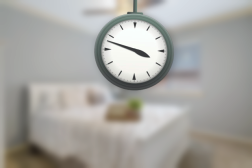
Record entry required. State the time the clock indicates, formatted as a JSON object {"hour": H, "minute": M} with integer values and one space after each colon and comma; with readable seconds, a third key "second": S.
{"hour": 3, "minute": 48}
